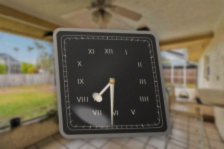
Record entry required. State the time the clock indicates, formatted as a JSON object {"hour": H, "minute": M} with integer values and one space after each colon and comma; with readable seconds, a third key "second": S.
{"hour": 7, "minute": 31}
